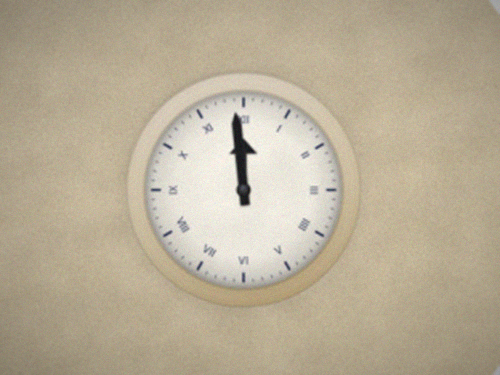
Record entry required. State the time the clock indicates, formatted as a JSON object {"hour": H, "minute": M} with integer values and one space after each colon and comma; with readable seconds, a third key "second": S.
{"hour": 11, "minute": 59}
